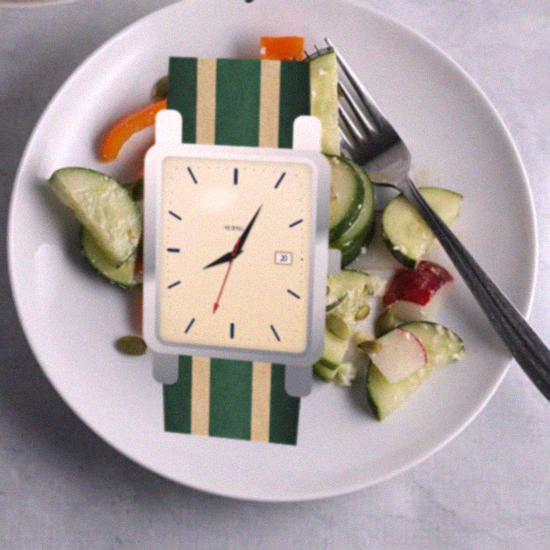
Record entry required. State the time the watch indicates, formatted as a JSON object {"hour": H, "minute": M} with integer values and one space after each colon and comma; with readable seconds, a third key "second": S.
{"hour": 8, "minute": 4, "second": 33}
